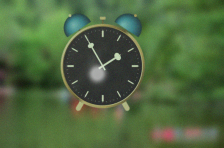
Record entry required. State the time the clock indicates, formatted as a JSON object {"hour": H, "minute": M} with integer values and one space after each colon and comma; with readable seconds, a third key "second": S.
{"hour": 1, "minute": 55}
